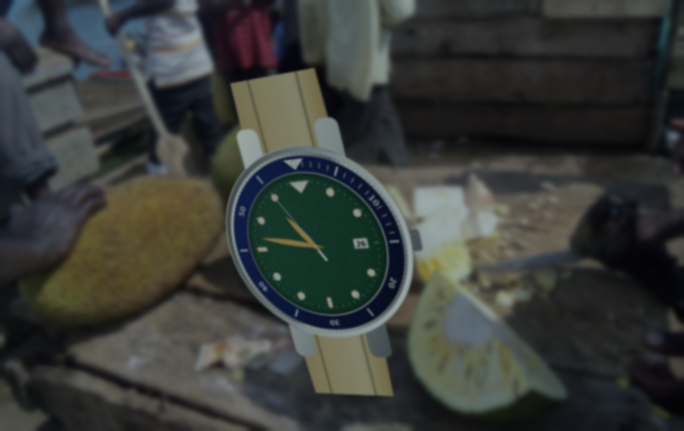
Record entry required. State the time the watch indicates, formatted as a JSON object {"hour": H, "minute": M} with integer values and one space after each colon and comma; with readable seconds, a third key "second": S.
{"hour": 10, "minute": 46, "second": 55}
